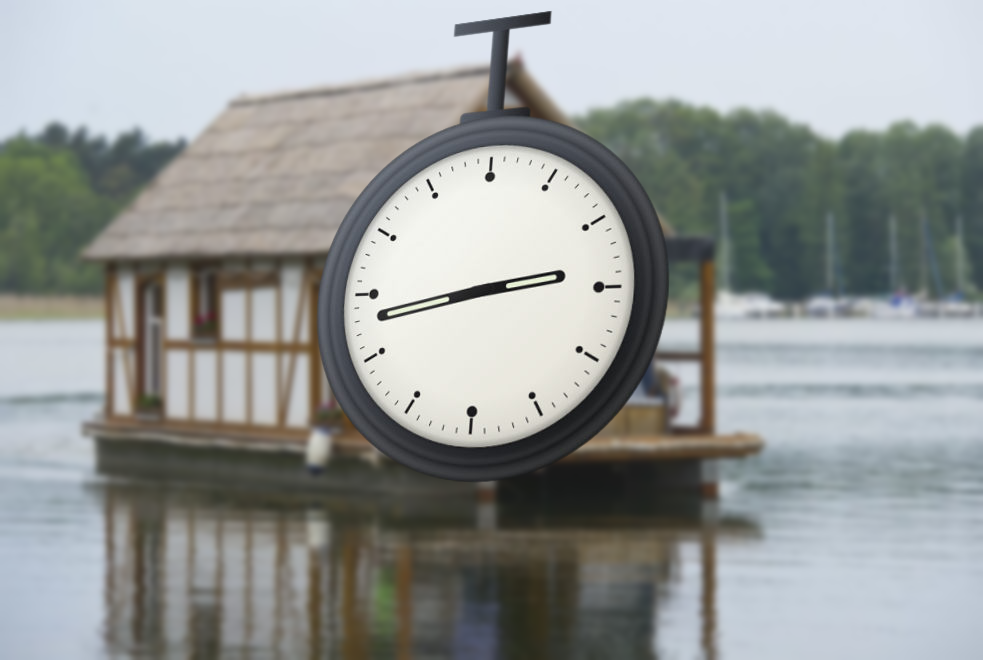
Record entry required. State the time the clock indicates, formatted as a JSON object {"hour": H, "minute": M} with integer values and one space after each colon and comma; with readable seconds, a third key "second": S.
{"hour": 2, "minute": 43}
